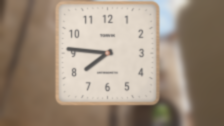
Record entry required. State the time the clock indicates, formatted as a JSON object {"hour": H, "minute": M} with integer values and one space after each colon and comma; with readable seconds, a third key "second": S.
{"hour": 7, "minute": 46}
